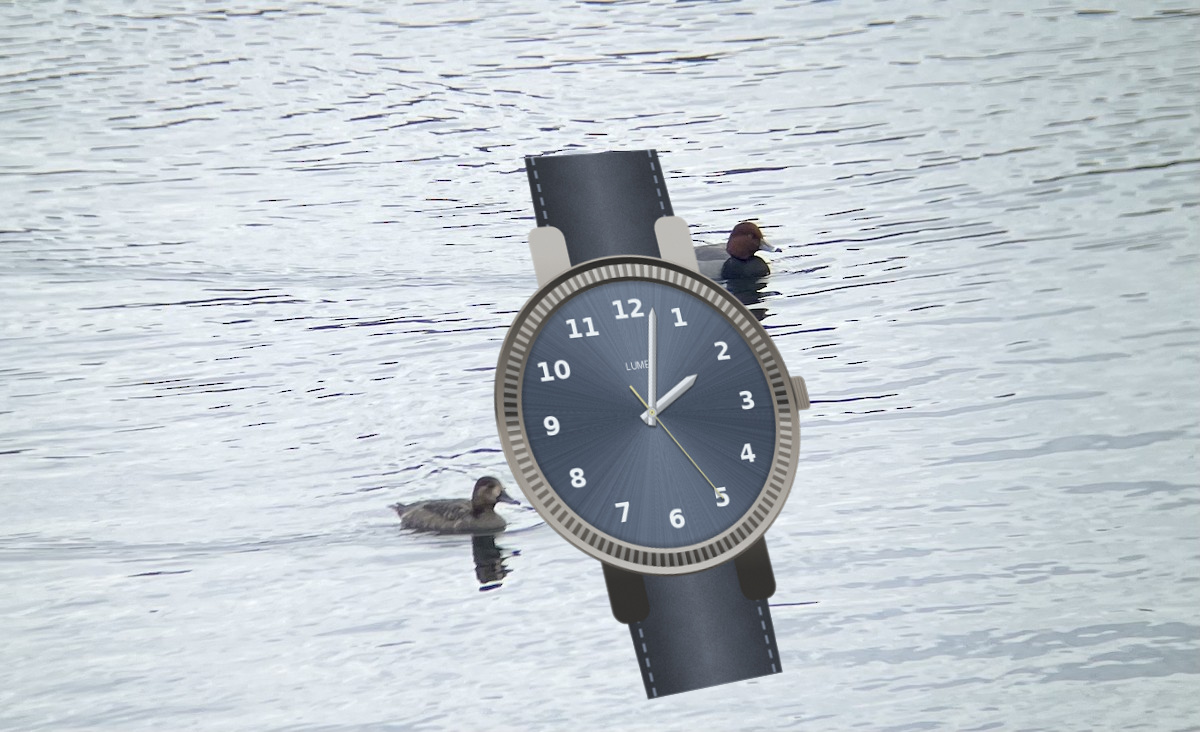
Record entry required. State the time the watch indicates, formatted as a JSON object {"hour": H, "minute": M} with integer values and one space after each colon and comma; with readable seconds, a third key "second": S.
{"hour": 2, "minute": 2, "second": 25}
